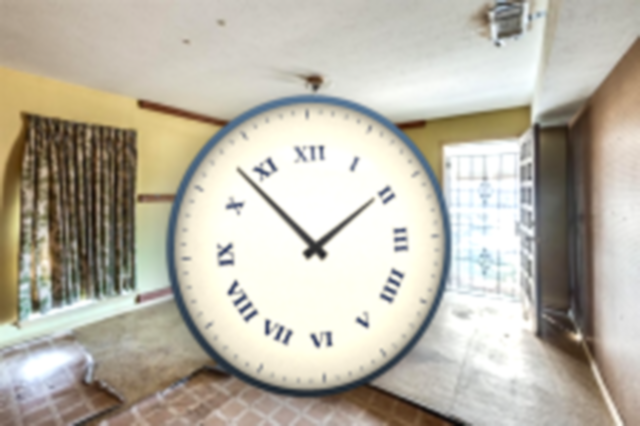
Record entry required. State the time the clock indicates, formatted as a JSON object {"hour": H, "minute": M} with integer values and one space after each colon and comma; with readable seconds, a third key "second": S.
{"hour": 1, "minute": 53}
